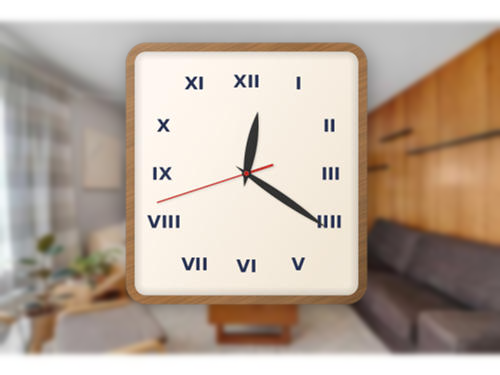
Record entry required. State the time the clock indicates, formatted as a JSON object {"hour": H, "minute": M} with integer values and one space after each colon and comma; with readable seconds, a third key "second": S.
{"hour": 12, "minute": 20, "second": 42}
